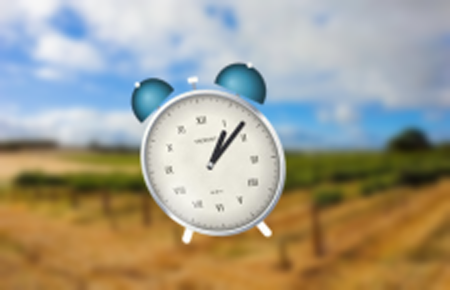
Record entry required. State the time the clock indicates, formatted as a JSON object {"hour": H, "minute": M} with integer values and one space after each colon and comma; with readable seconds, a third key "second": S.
{"hour": 1, "minute": 8}
